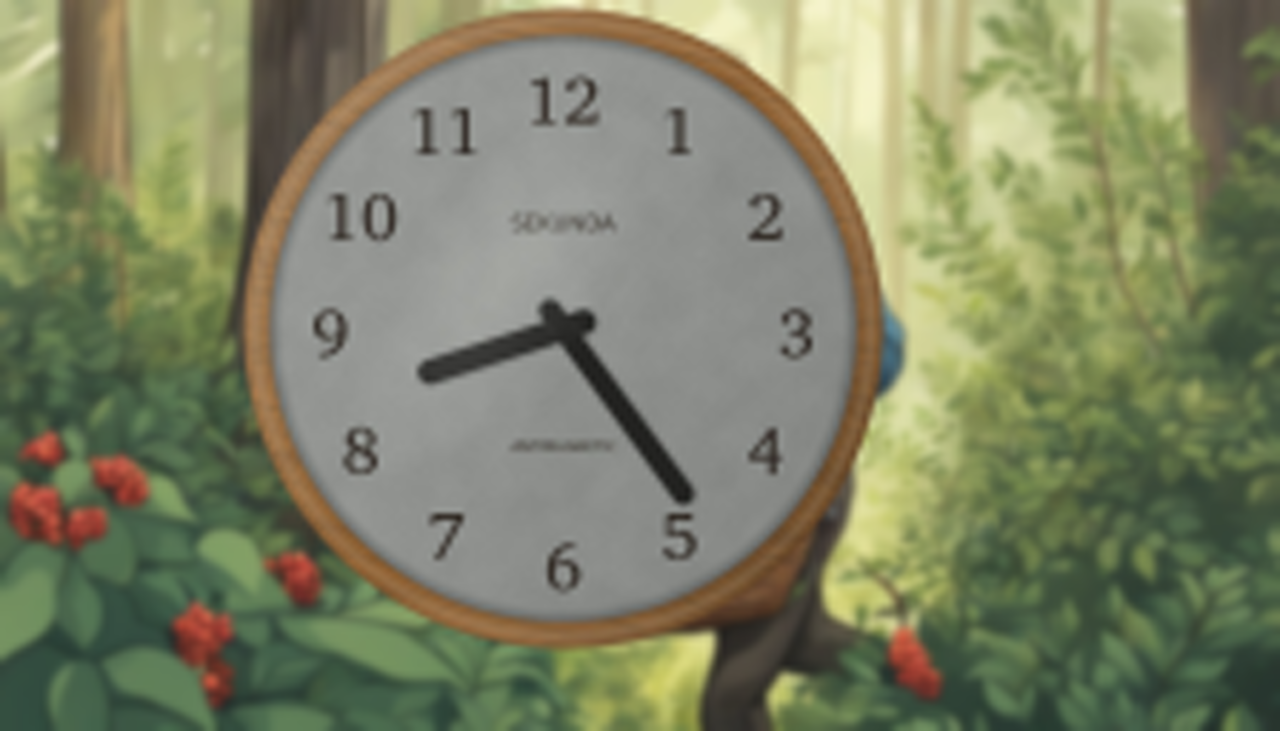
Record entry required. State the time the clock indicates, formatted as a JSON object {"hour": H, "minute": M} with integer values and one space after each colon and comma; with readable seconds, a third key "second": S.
{"hour": 8, "minute": 24}
